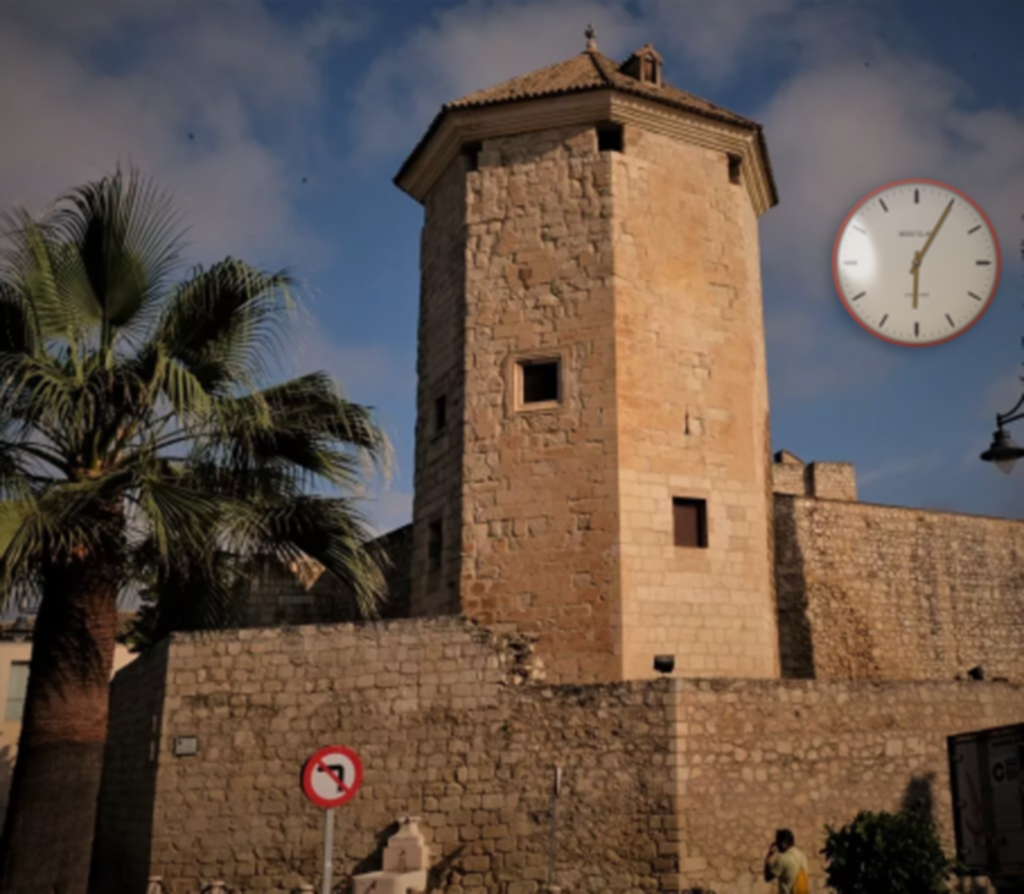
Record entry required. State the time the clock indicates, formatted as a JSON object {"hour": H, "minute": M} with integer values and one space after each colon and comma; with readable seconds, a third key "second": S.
{"hour": 6, "minute": 5}
